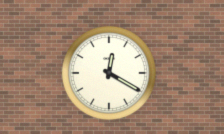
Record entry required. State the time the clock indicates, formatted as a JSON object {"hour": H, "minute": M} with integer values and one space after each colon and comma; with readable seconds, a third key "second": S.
{"hour": 12, "minute": 20}
